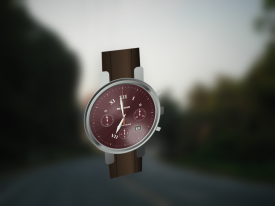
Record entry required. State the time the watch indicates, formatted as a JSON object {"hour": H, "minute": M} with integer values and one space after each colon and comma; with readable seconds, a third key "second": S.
{"hour": 6, "minute": 59}
